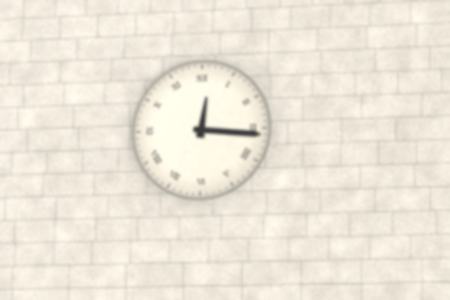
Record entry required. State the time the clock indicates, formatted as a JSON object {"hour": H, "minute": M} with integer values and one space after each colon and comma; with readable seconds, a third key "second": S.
{"hour": 12, "minute": 16}
